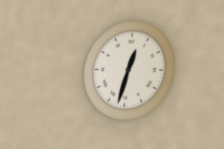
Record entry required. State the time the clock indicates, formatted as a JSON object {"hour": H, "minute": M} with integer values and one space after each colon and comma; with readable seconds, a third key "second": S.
{"hour": 12, "minute": 32}
